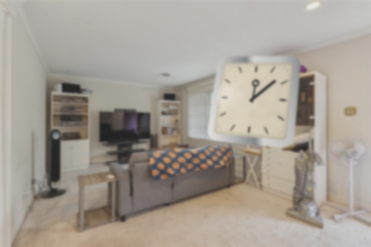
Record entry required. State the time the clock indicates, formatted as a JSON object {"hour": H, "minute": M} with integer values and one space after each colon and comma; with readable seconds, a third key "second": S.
{"hour": 12, "minute": 8}
